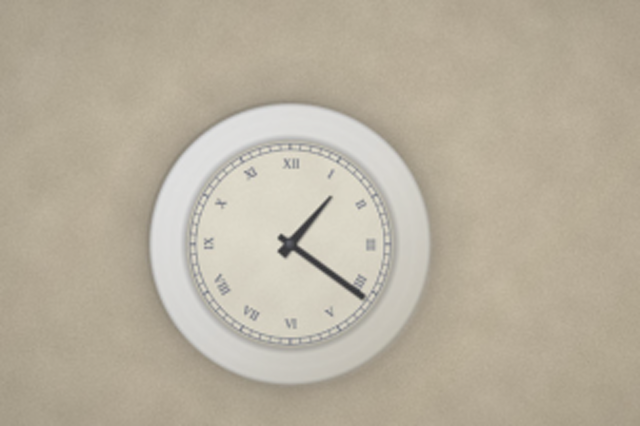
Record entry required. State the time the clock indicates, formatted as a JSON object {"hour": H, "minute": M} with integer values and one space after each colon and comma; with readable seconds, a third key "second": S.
{"hour": 1, "minute": 21}
